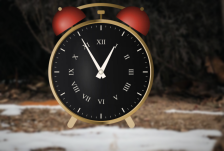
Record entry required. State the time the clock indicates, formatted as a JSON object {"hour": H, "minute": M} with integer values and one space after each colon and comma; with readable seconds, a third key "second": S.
{"hour": 12, "minute": 55}
